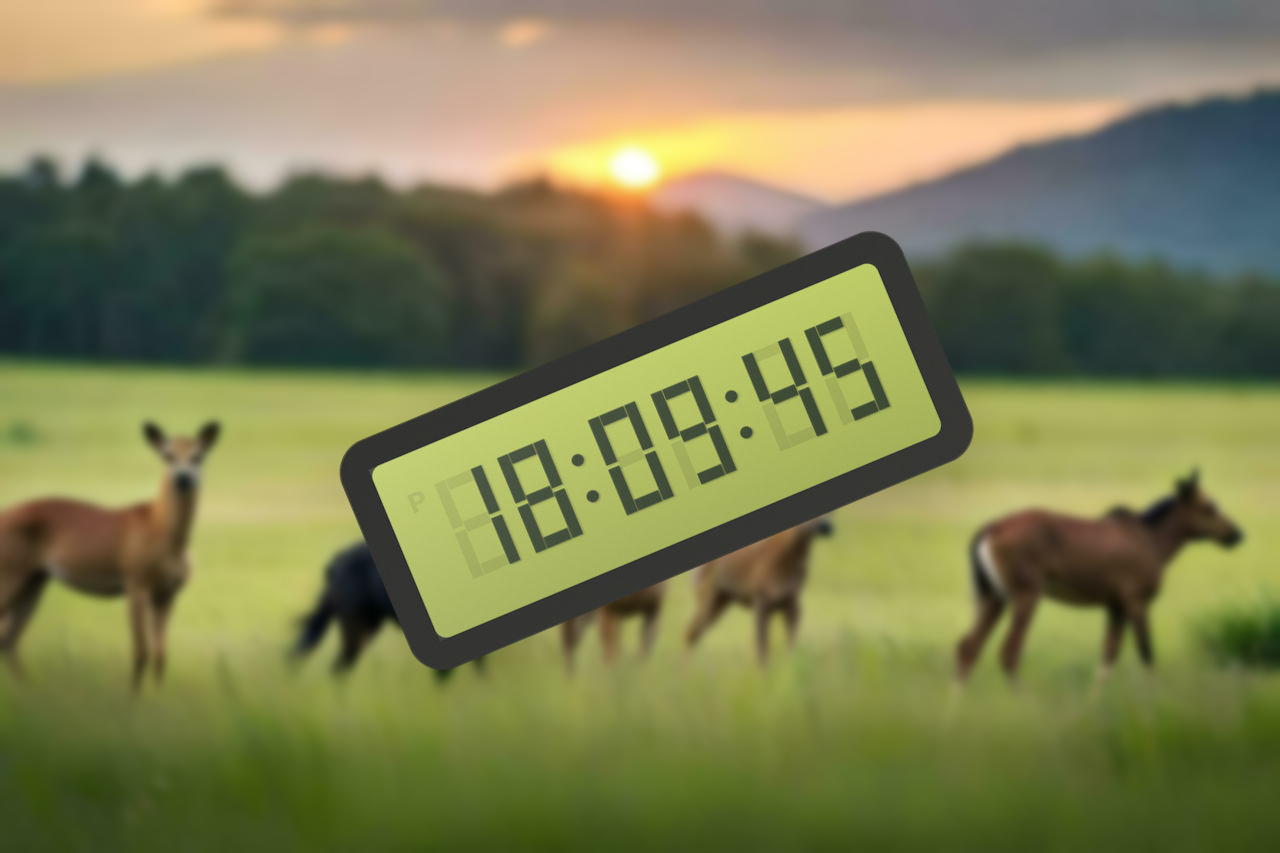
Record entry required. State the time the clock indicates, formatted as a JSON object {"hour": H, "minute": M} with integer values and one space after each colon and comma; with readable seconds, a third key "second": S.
{"hour": 18, "minute": 9, "second": 45}
